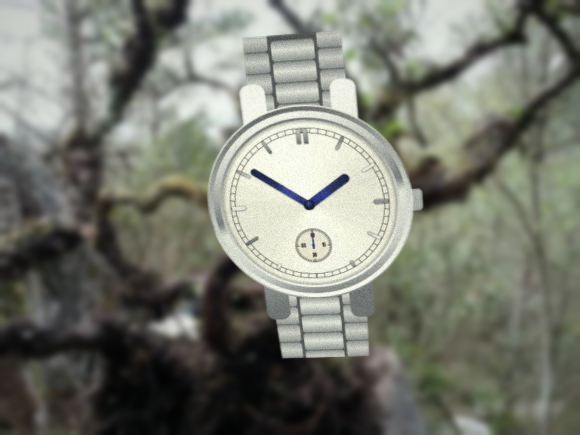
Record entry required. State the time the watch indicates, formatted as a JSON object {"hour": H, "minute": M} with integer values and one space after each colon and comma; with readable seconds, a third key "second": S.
{"hour": 1, "minute": 51}
